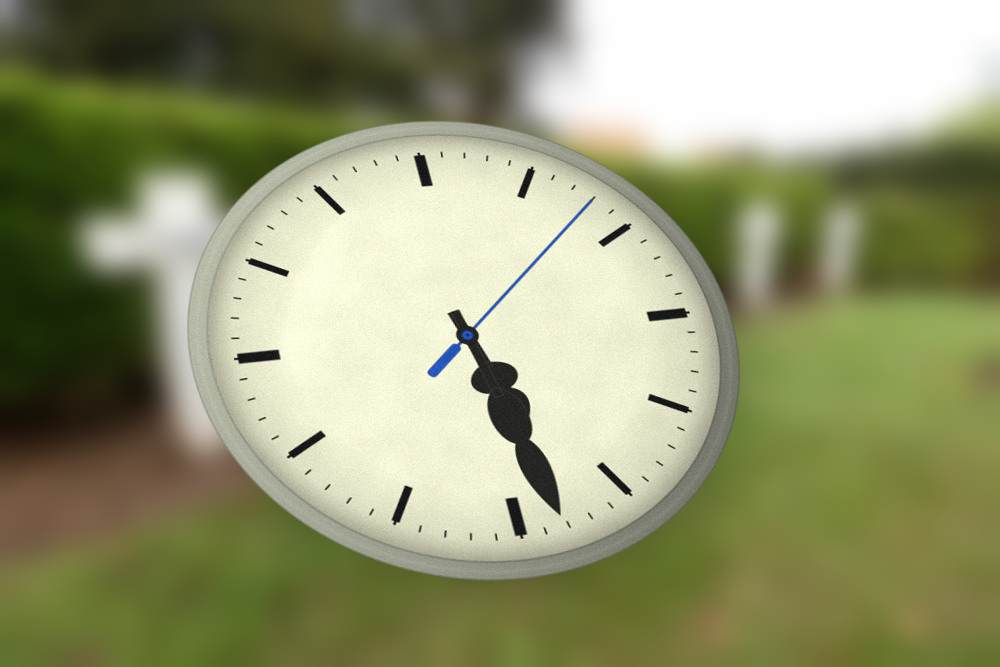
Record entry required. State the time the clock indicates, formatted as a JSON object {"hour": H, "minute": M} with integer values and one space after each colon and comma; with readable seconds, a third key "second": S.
{"hour": 5, "minute": 28, "second": 8}
